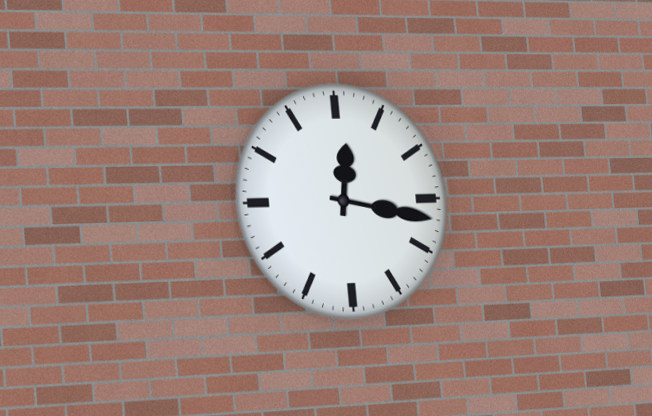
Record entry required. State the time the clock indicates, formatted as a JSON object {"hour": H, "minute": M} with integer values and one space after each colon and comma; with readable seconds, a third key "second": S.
{"hour": 12, "minute": 17}
